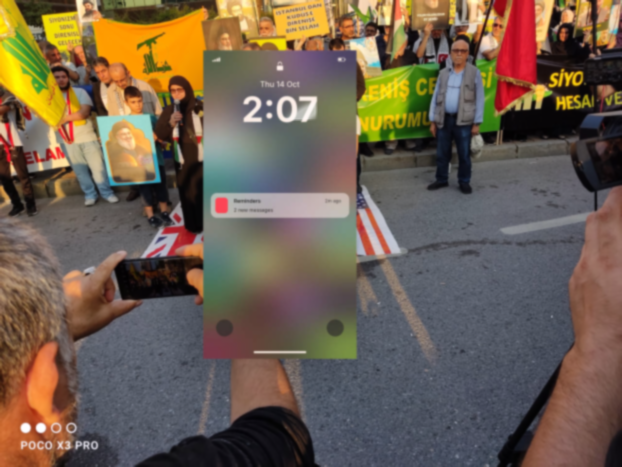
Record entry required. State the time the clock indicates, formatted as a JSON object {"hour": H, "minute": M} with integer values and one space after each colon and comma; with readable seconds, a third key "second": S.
{"hour": 2, "minute": 7}
